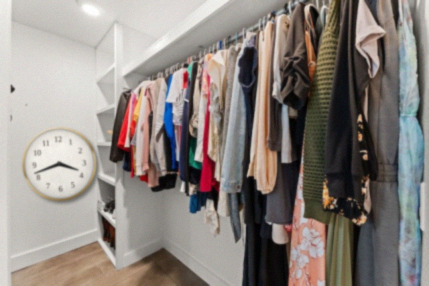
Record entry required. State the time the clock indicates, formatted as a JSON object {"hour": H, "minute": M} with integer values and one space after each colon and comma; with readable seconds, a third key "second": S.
{"hour": 3, "minute": 42}
